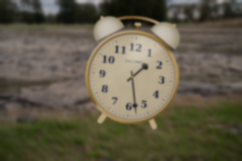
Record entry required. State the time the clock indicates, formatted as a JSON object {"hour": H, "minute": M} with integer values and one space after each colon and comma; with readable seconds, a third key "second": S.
{"hour": 1, "minute": 28}
